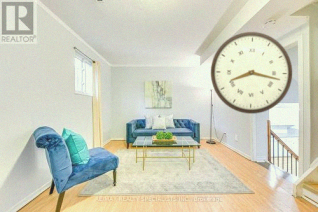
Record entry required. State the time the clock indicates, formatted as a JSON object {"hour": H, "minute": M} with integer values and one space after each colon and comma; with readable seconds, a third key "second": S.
{"hour": 8, "minute": 17}
